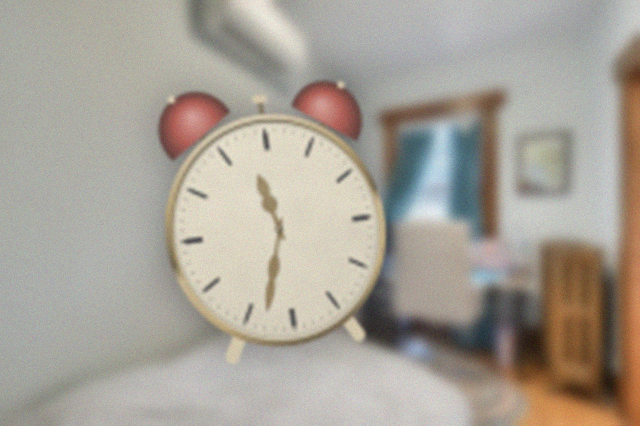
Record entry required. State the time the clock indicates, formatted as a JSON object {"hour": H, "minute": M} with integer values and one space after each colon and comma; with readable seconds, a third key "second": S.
{"hour": 11, "minute": 33}
